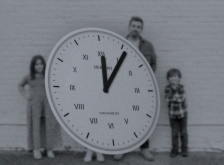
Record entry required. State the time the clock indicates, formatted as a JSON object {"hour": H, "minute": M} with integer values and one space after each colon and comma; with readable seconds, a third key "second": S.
{"hour": 12, "minute": 6}
